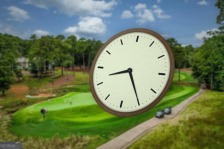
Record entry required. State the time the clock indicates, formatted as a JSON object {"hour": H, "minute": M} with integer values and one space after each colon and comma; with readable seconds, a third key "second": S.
{"hour": 8, "minute": 25}
